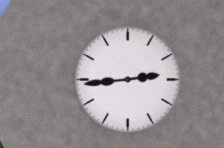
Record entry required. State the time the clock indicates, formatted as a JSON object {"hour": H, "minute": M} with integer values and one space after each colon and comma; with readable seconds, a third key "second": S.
{"hour": 2, "minute": 44}
